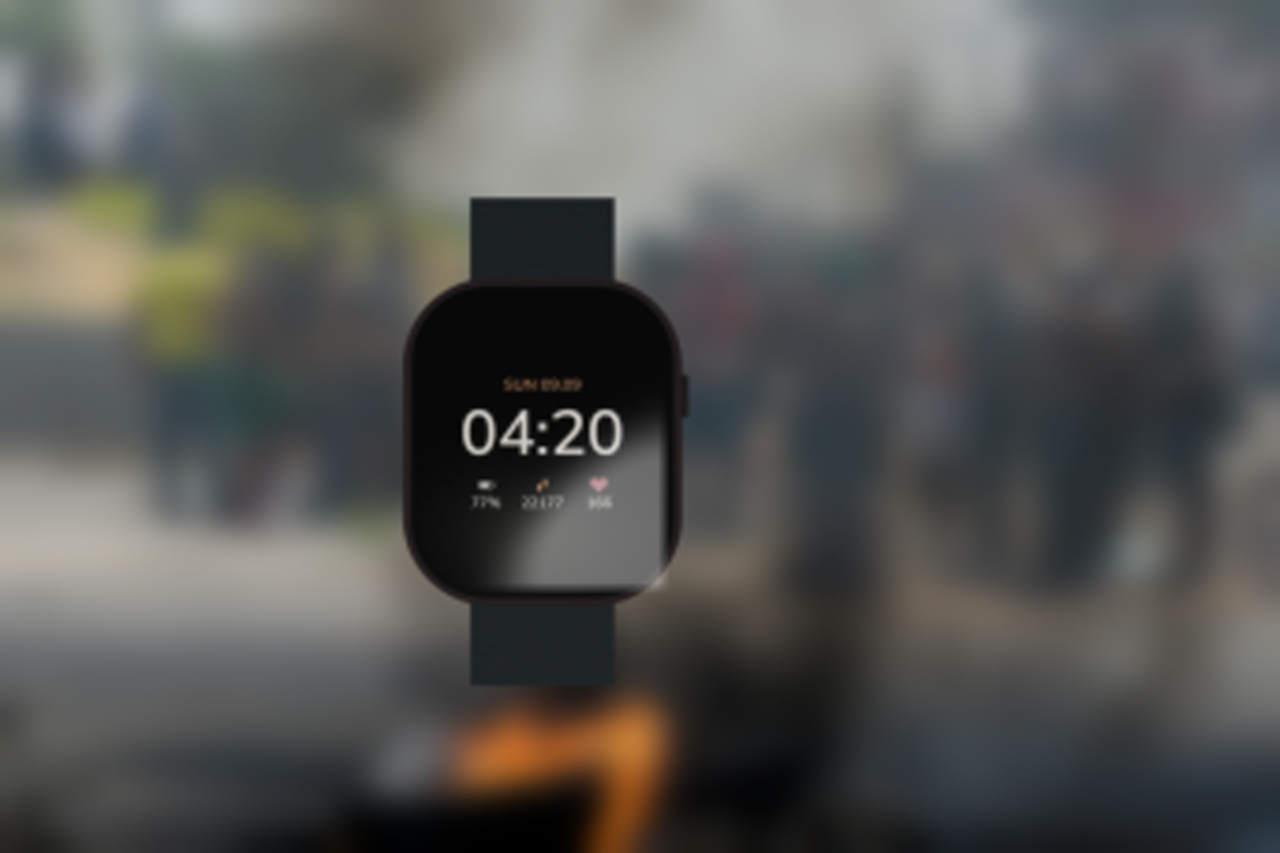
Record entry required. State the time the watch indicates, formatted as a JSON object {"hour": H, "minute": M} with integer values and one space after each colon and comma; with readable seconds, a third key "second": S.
{"hour": 4, "minute": 20}
